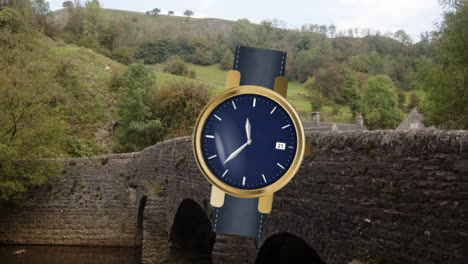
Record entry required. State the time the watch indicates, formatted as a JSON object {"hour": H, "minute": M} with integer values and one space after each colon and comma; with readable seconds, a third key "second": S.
{"hour": 11, "minute": 37}
